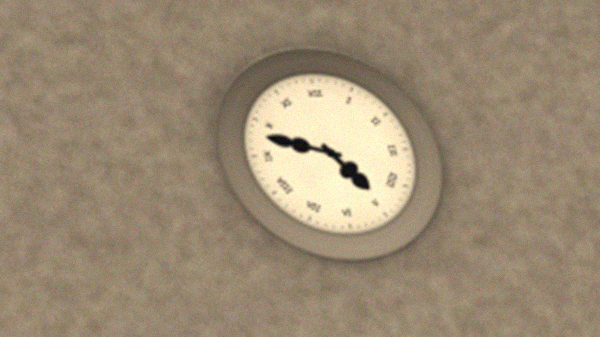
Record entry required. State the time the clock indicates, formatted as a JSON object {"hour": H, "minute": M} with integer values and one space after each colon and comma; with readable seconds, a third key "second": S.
{"hour": 4, "minute": 48}
